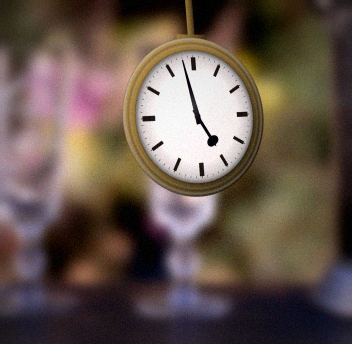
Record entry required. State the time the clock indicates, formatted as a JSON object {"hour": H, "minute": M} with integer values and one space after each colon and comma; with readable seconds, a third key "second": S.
{"hour": 4, "minute": 58}
